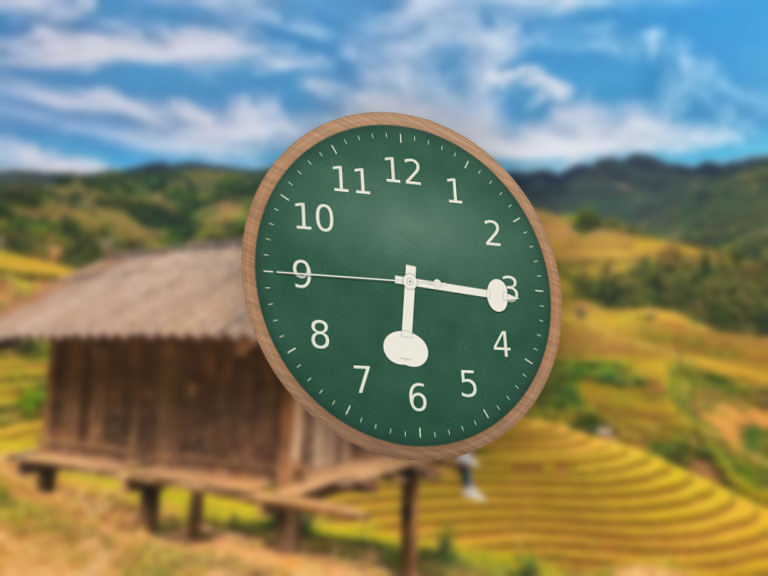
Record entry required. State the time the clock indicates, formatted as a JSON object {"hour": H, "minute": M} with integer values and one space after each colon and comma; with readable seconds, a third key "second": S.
{"hour": 6, "minute": 15, "second": 45}
